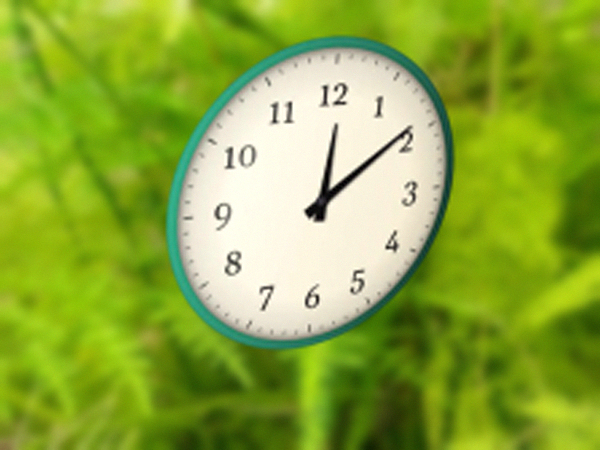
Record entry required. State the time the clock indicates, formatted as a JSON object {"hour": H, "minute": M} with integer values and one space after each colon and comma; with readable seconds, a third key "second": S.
{"hour": 12, "minute": 9}
